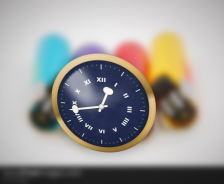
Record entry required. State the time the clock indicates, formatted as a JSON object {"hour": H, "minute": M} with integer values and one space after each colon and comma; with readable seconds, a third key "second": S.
{"hour": 12, "minute": 43}
